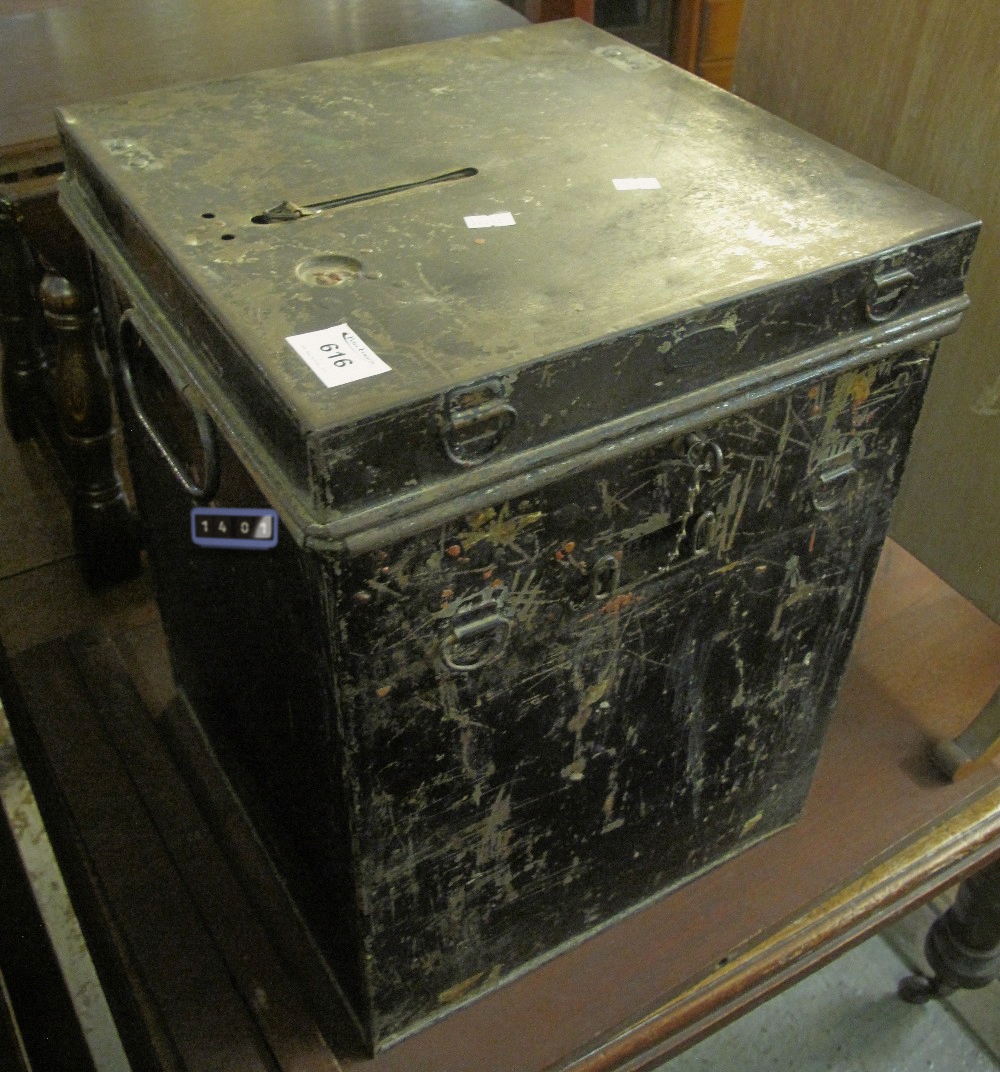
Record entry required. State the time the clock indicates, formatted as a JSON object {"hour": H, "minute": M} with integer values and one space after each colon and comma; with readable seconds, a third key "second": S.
{"hour": 14, "minute": 1}
